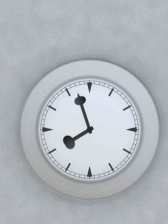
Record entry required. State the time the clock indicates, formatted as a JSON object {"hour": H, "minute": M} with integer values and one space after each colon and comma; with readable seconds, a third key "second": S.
{"hour": 7, "minute": 57}
